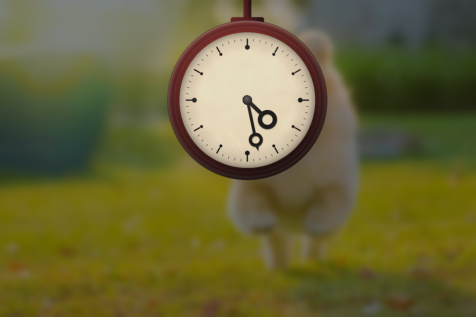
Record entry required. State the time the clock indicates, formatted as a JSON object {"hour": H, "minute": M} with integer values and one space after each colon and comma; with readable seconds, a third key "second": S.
{"hour": 4, "minute": 28}
